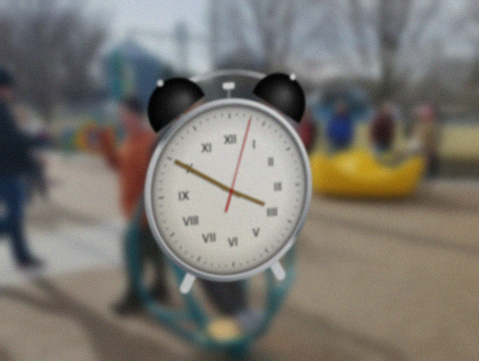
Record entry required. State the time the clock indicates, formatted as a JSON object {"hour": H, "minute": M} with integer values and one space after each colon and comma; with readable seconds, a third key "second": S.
{"hour": 3, "minute": 50, "second": 3}
